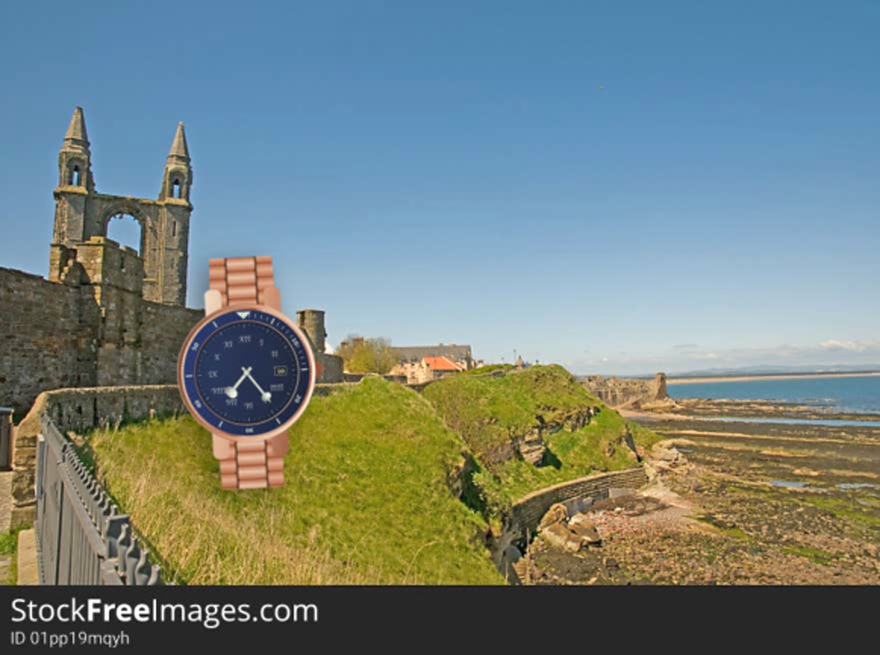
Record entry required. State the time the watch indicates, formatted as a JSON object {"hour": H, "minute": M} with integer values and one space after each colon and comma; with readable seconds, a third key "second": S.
{"hour": 7, "minute": 24}
